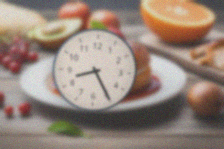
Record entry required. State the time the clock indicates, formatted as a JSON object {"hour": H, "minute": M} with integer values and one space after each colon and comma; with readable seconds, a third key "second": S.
{"hour": 8, "minute": 25}
